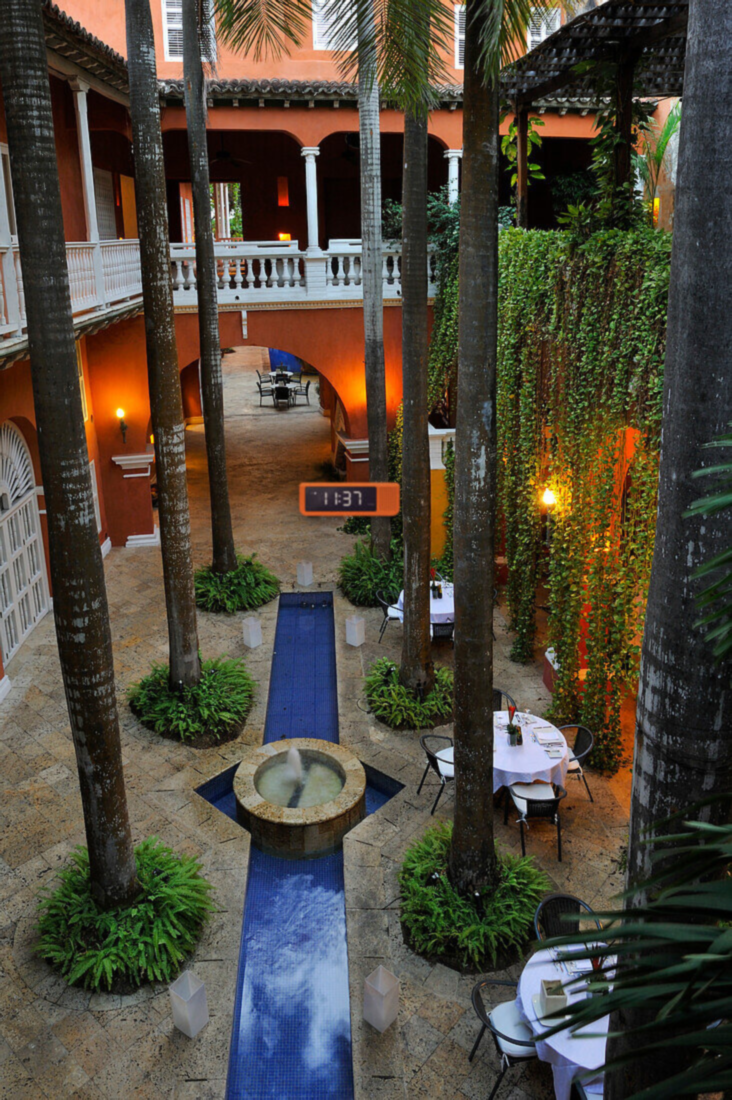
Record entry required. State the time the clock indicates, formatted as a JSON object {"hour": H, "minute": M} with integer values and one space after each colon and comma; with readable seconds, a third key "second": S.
{"hour": 11, "minute": 37}
